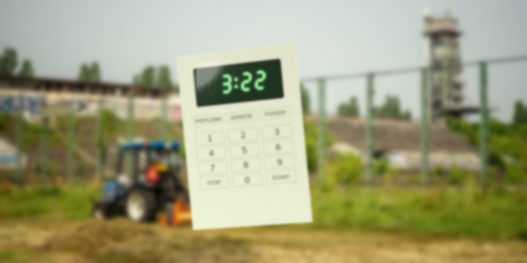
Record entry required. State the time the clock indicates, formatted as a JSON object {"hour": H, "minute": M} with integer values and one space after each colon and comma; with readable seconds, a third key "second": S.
{"hour": 3, "minute": 22}
